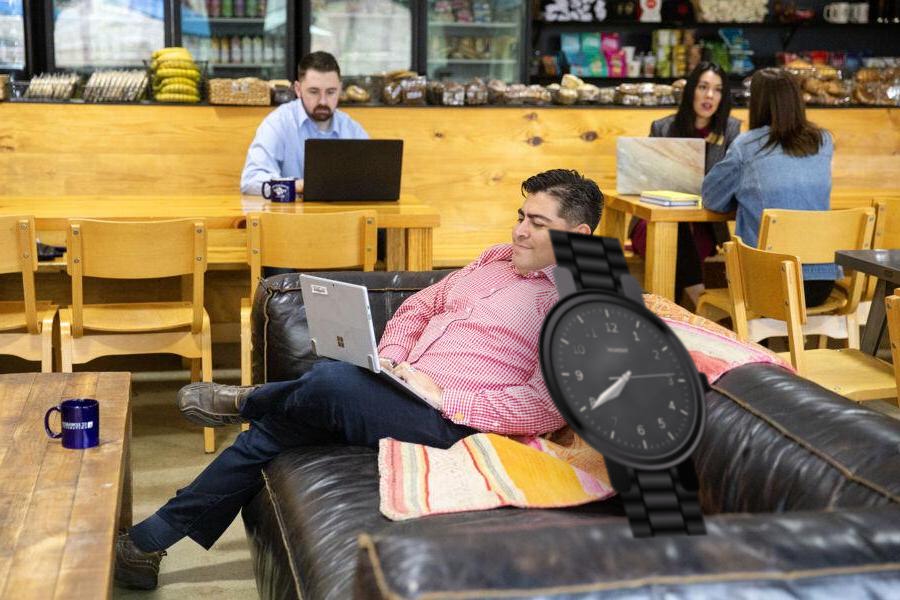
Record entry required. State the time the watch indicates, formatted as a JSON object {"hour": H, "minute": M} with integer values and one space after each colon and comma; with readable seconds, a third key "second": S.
{"hour": 7, "minute": 39, "second": 14}
